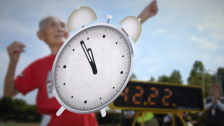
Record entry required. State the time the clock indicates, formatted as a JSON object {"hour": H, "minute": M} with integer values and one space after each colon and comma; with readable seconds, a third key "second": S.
{"hour": 10, "minute": 53}
